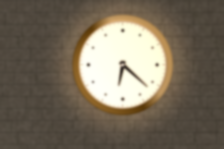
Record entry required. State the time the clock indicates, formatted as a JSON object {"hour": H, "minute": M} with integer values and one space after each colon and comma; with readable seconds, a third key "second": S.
{"hour": 6, "minute": 22}
